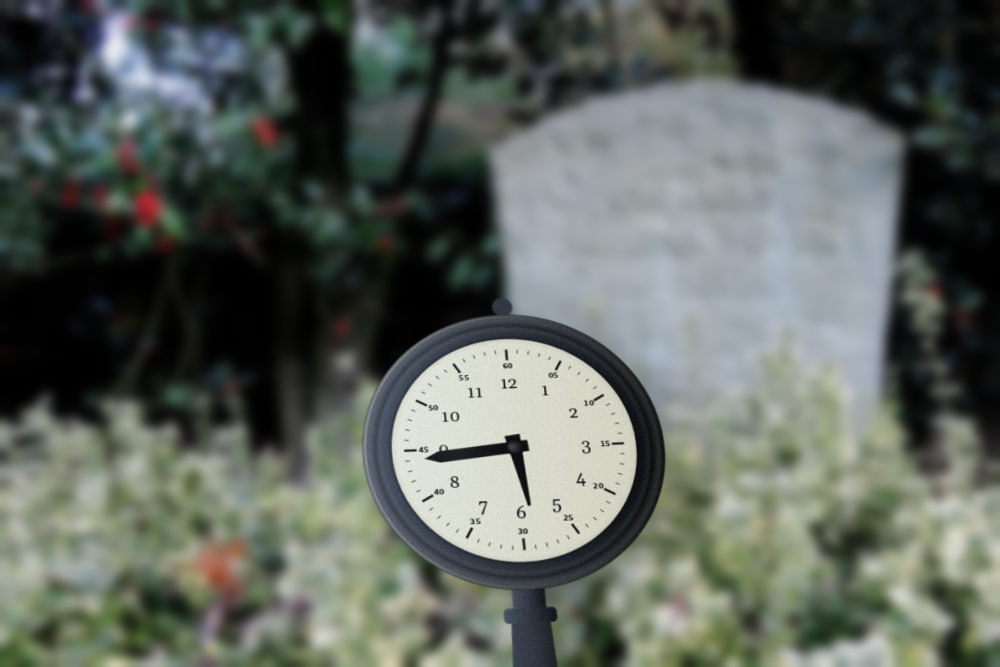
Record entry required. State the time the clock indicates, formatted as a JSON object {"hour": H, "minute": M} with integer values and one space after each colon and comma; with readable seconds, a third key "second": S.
{"hour": 5, "minute": 44}
